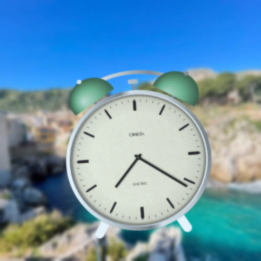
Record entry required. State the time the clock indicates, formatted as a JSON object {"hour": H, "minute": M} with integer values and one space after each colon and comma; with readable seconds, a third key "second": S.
{"hour": 7, "minute": 21}
